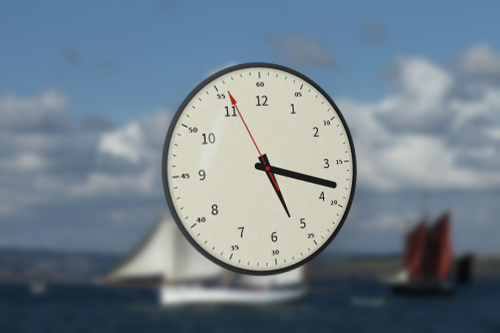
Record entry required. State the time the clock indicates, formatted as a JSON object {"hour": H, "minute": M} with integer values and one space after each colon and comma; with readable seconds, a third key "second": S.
{"hour": 5, "minute": 17, "second": 56}
